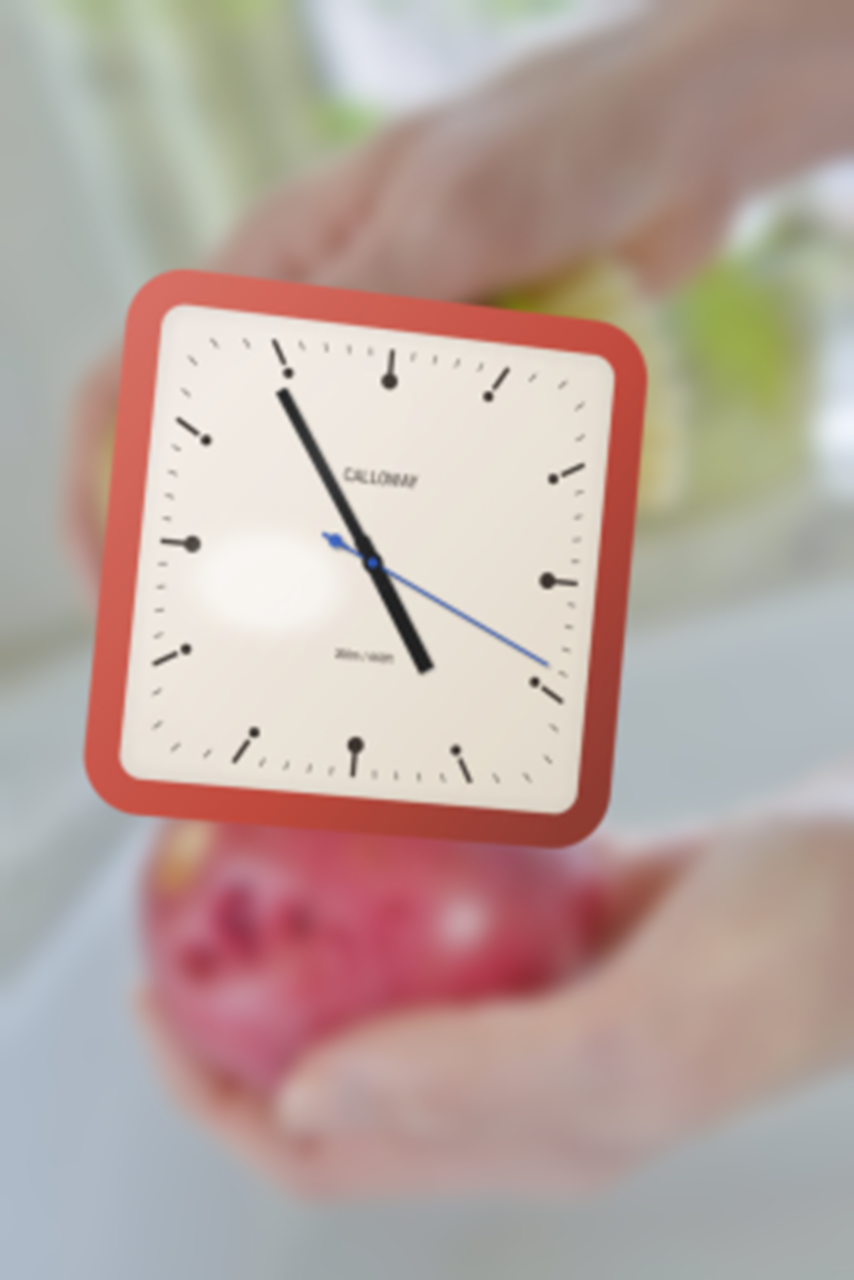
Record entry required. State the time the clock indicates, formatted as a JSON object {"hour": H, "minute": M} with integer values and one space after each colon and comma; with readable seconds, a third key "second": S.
{"hour": 4, "minute": 54, "second": 19}
